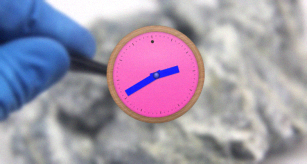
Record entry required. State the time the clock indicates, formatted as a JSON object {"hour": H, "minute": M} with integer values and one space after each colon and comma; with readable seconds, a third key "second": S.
{"hour": 2, "minute": 41}
